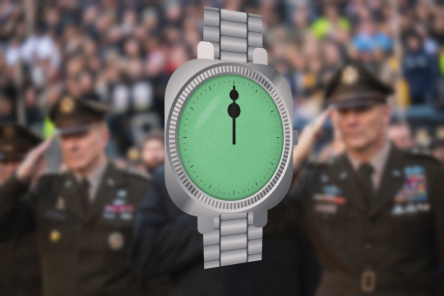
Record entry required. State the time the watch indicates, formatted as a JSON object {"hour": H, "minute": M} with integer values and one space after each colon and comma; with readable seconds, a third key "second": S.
{"hour": 12, "minute": 0}
